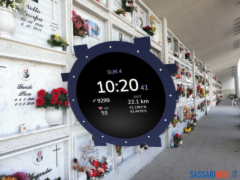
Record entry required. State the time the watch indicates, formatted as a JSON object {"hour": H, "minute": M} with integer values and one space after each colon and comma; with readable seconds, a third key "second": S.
{"hour": 10, "minute": 20}
